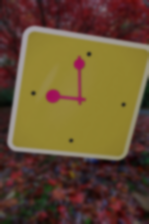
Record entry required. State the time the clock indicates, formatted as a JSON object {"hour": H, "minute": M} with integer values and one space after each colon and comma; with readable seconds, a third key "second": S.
{"hour": 8, "minute": 58}
